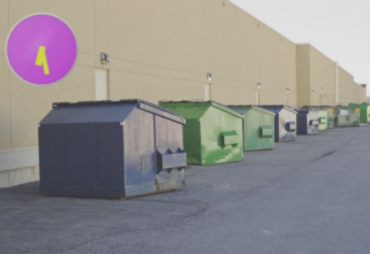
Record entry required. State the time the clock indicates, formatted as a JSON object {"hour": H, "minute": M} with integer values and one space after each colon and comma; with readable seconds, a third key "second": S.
{"hour": 6, "minute": 28}
